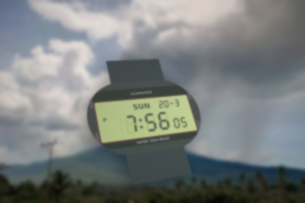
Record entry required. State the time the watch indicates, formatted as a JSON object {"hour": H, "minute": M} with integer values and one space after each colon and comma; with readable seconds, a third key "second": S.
{"hour": 7, "minute": 56, "second": 5}
